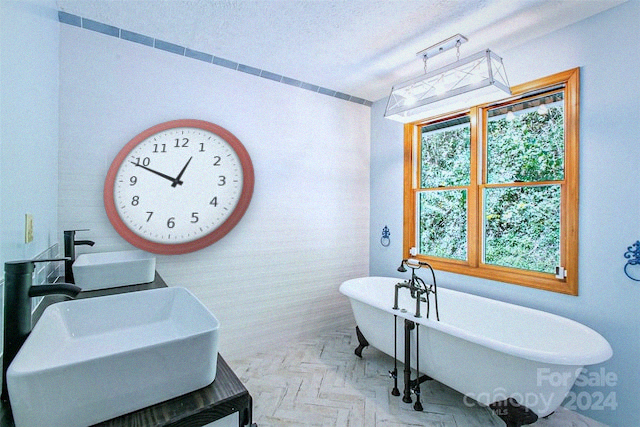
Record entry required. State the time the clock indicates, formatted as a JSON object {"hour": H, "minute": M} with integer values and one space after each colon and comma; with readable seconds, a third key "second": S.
{"hour": 12, "minute": 49}
